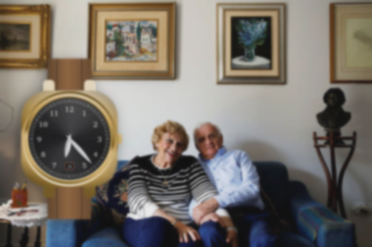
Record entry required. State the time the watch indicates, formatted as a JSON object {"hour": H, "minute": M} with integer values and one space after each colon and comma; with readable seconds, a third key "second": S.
{"hour": 6, "minute": 23}
